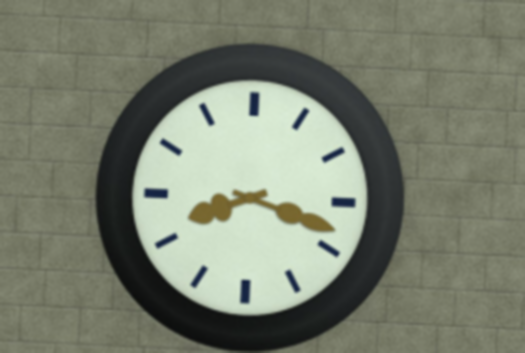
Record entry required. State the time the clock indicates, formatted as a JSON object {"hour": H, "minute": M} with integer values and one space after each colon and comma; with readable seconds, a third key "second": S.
{"hour": 8, "minute": 18}
